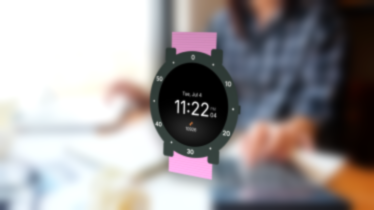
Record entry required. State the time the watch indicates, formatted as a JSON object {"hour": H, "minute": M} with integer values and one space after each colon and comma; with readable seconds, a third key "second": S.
{"hour": 11, "minute": 22}
